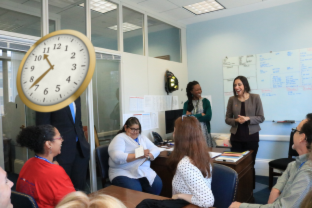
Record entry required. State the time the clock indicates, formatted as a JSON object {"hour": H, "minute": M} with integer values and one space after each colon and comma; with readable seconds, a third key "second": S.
{"hour": 10, "minute": 37}
